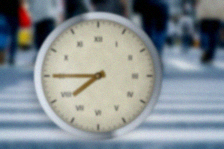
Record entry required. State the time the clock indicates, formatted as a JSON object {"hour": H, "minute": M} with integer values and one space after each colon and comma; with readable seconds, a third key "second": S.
{"hour": 7, "minute": 45}
